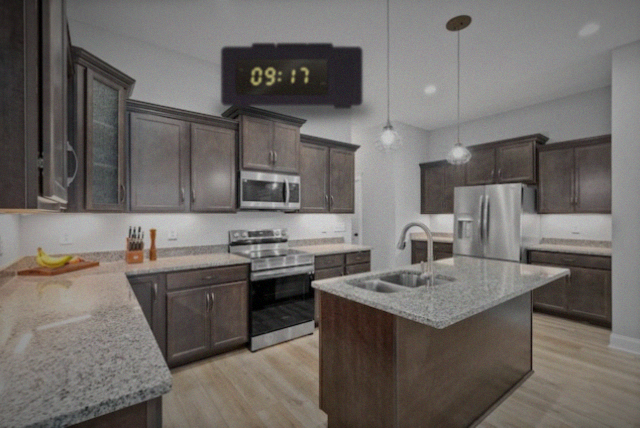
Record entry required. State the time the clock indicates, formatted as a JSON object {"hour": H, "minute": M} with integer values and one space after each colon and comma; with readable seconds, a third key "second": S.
{"hour": 9, "minute": 17}
